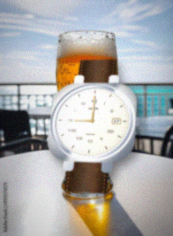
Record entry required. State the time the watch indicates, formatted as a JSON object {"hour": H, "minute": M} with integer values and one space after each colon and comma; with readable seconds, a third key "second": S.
{"hour": 9, "minute": 0}
